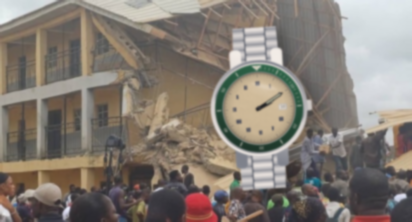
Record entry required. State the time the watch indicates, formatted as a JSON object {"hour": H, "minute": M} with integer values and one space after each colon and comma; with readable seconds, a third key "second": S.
{"hour": 2, "minute": 10}
